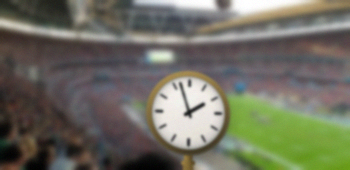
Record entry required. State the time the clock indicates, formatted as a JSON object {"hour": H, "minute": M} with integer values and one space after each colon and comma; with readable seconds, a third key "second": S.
{"hour": 1, "minute": 57}
